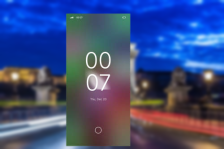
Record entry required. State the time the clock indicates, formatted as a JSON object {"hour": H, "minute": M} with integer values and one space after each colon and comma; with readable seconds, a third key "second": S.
{"hour": 0, "minute": 7}
